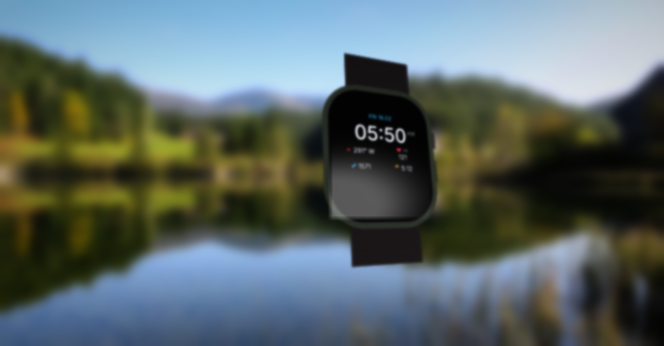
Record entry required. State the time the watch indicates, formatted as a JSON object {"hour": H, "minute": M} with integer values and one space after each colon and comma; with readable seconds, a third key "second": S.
{"hour": 5, "minute": 50}
